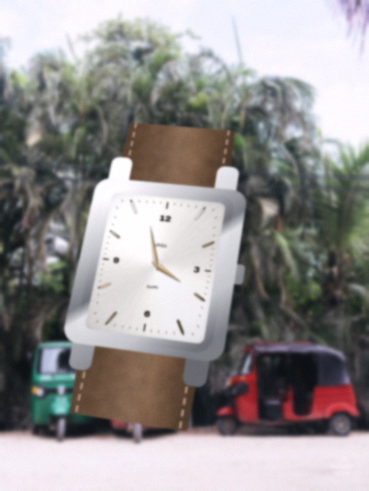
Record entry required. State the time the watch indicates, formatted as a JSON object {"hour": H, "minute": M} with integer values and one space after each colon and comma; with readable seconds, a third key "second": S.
{"hour": 3, "minute": 57}
